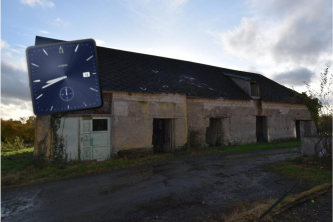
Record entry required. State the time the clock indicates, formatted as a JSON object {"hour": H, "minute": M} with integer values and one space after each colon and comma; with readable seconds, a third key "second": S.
{"hour": 8, "minute": 42}
